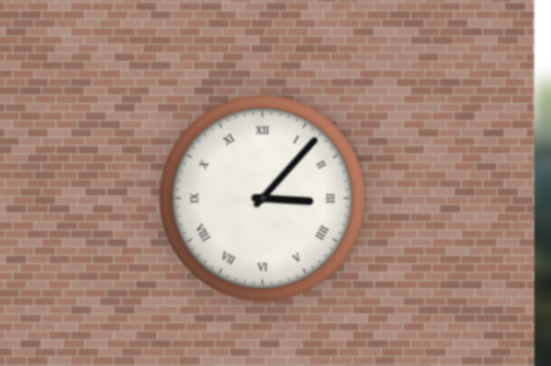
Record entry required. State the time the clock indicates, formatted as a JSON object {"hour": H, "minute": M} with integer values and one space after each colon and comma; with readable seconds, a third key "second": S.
{"hour": 3, "minute": 7}
